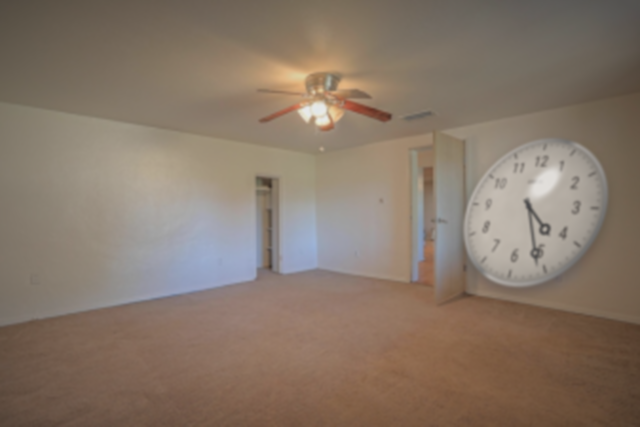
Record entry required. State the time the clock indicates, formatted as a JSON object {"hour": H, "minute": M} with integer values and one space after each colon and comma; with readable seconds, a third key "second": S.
{"hour": 4, "minute": 26}
